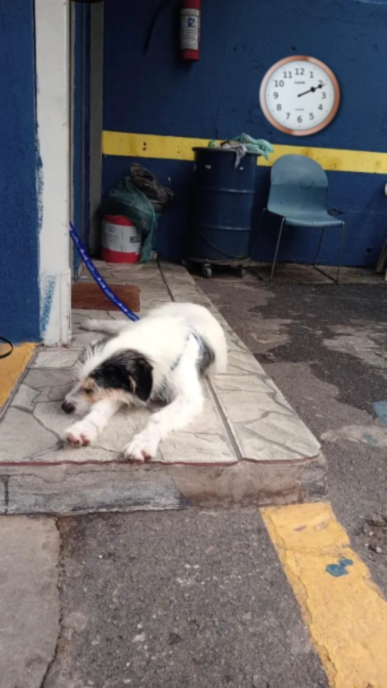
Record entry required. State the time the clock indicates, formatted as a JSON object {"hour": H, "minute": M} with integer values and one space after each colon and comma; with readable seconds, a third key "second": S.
{"hour": 2, "minute": 11}
